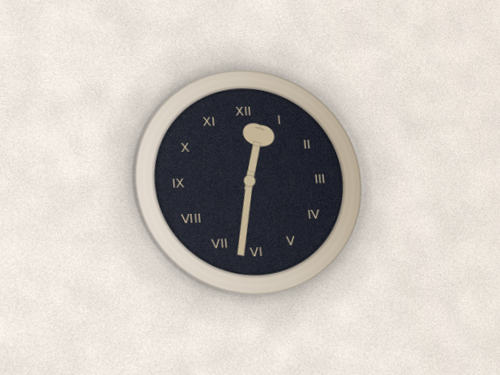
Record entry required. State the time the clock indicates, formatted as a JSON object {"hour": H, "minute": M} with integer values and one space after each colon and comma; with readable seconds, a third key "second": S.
{"hour": 12, "minute": 32}
